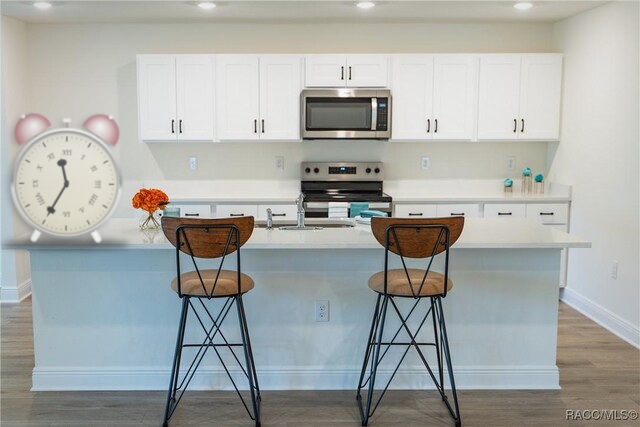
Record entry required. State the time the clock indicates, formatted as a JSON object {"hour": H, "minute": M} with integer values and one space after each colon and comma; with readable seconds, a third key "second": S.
{"hour": 11, "minute": 35}
